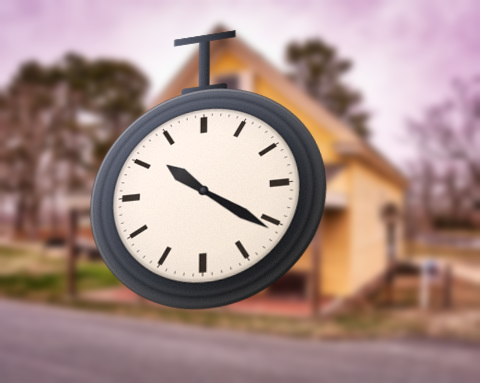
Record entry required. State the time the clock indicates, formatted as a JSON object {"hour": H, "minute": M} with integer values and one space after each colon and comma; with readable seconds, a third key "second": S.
{"hour": 10, "minute": 21}
